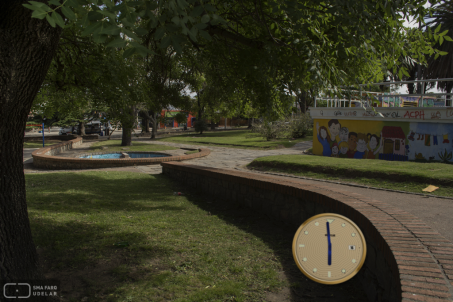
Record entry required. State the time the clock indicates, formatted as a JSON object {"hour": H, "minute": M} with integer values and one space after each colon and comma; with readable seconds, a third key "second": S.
{"hour": 5, "minute": 59}
